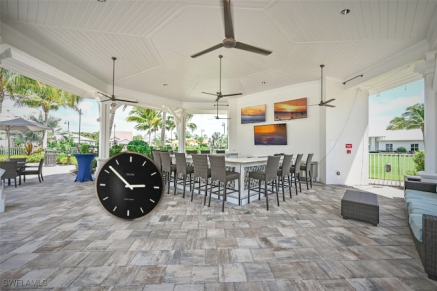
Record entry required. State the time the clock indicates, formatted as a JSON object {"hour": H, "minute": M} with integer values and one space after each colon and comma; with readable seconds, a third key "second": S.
{"hour": 2, "minute": 52}
